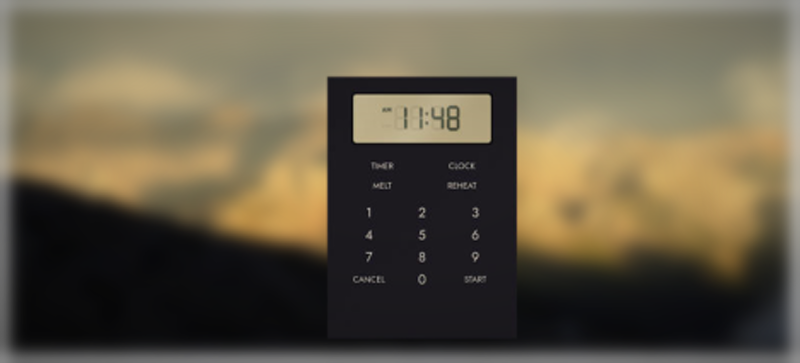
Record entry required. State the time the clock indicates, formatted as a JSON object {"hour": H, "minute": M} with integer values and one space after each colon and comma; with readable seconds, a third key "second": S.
{"hour": 11, "minute": 48}
